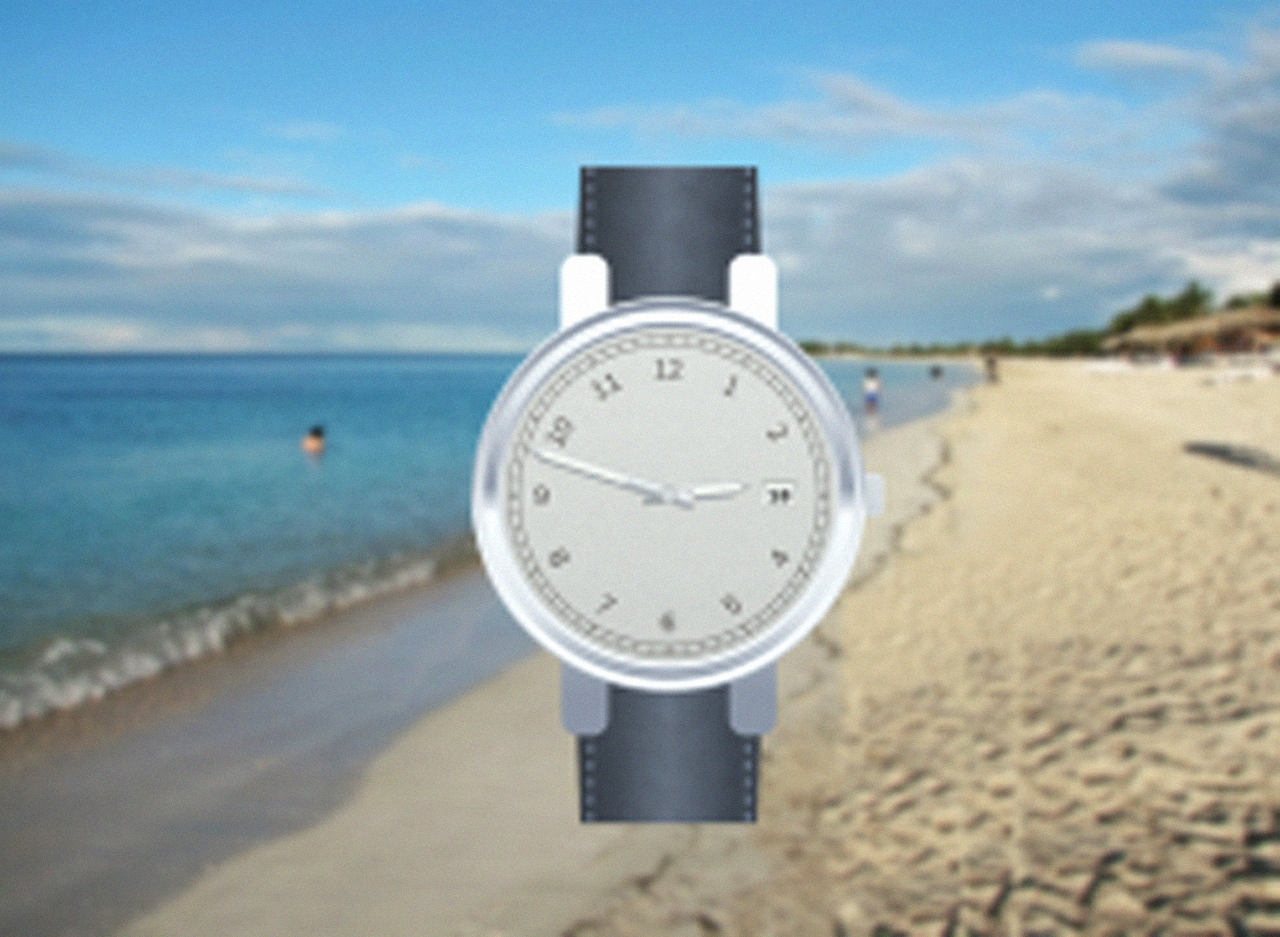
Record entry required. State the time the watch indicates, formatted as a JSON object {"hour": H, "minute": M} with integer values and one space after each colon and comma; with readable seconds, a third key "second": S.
{"hour": 2, "minute": 48}
